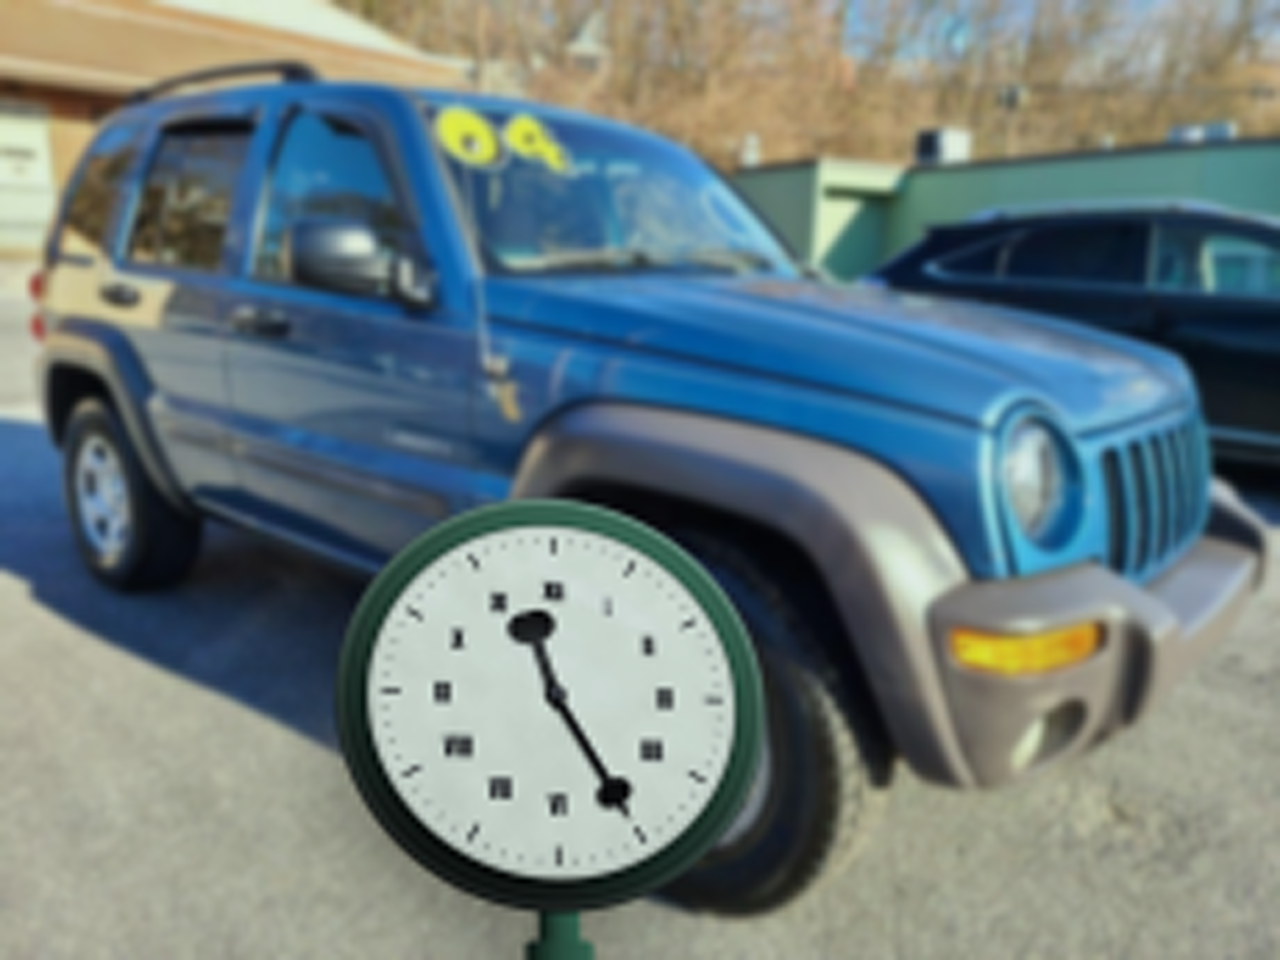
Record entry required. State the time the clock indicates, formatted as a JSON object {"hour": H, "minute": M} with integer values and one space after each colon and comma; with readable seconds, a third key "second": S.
{"hour": 11, "minute": 25}
